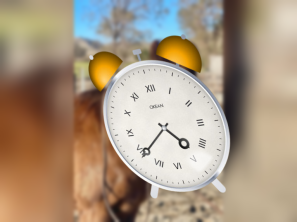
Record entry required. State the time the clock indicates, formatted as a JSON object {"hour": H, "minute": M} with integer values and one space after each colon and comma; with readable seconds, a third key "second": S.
{"hour": 4, "minute": 39}
